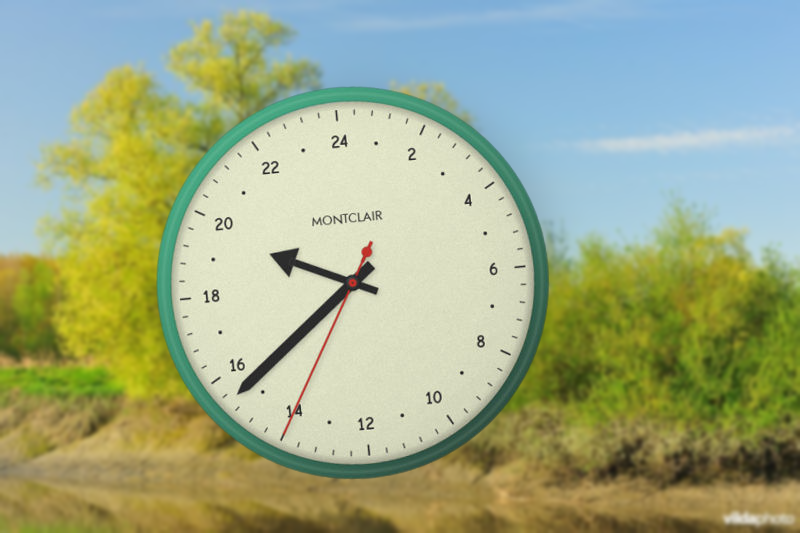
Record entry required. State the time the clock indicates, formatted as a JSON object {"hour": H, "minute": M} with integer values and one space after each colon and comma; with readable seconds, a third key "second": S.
{"hour": 19, "minute": 38, "second": 35}
